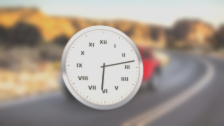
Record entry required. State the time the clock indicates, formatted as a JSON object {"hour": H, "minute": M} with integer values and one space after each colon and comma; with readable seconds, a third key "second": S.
{"hour": 6, "minute": 13}
